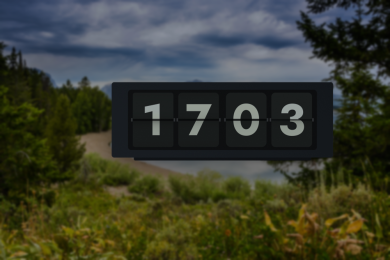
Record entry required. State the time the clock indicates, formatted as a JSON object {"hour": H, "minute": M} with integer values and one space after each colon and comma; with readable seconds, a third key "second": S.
{"hour": 17, "minute": 3}
